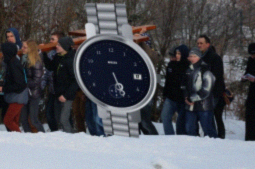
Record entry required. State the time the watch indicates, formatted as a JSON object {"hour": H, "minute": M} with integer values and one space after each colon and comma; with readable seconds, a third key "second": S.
{"hour": 5, "minute": 27}
